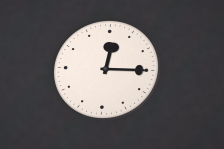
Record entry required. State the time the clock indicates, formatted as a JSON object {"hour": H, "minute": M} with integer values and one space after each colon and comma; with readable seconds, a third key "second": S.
{"hour": 12, "minute": 15}
